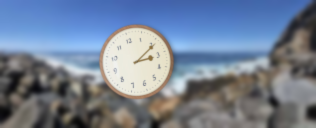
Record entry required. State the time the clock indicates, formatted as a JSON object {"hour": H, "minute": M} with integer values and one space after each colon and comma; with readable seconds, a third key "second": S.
{"hour": 3, "minute": 11}
